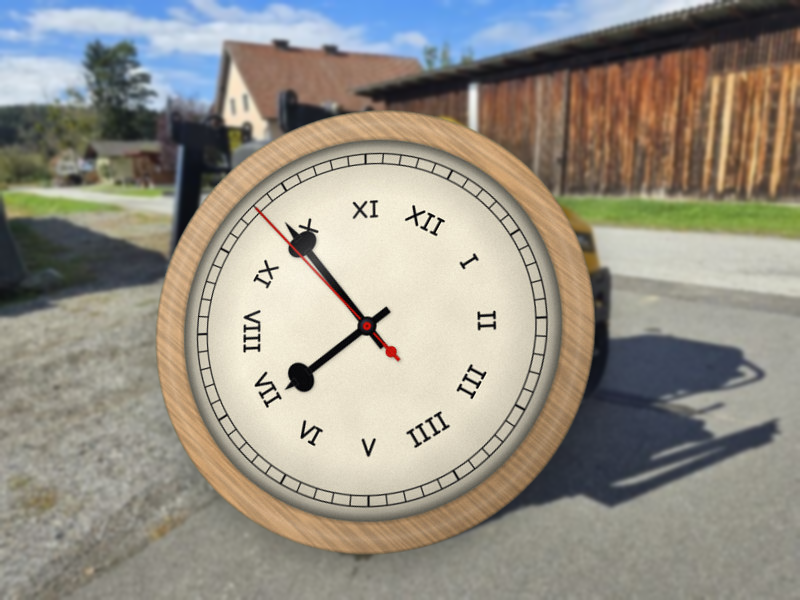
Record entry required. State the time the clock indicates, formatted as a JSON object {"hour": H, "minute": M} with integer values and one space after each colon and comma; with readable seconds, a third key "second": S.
{"hour": 6, "minute": 48, "second": 48}
